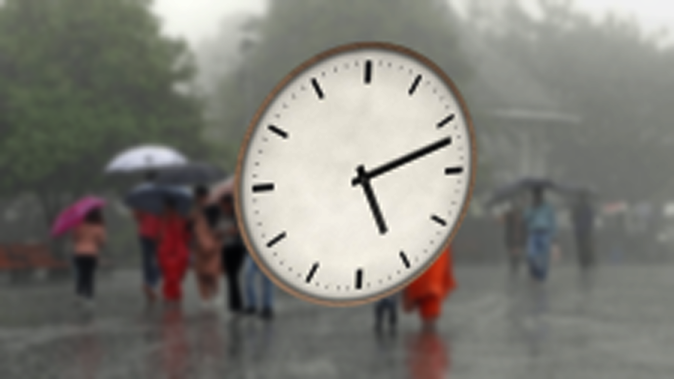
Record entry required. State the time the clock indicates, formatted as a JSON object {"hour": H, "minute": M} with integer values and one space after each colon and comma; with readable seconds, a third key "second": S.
{"hour": 5, "minute": 12}
